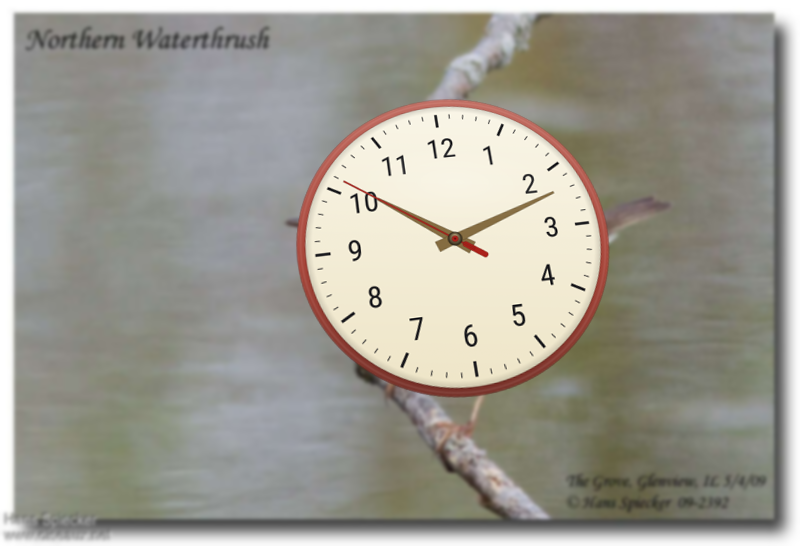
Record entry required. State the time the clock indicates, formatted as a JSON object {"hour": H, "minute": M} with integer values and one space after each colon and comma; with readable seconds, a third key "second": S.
{"hour": 10, "minute": 11, "second": 51}
